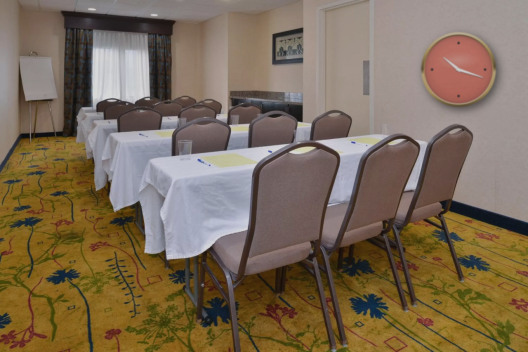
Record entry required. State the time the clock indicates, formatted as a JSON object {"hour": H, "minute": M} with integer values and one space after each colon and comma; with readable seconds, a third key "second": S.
{"hour": 10, "minute": 18}
